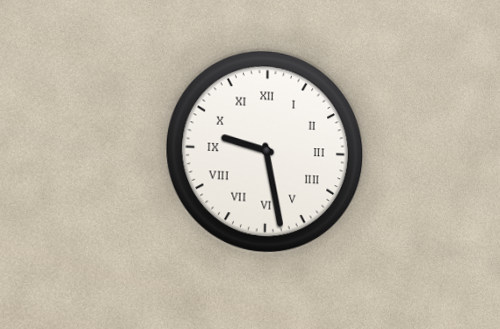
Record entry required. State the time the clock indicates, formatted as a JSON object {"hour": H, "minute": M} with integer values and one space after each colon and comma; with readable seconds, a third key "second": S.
{"hour": 9, "minute": 28}
